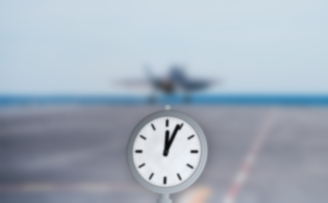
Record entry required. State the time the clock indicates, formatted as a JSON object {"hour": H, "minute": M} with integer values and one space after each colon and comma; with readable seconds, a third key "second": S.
{"hour": 12, "minute": 4}
